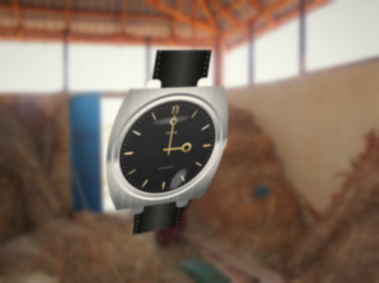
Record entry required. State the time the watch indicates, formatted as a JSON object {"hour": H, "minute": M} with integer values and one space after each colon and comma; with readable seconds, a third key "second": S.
{"hour": 3, "minute": 0}
